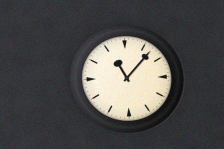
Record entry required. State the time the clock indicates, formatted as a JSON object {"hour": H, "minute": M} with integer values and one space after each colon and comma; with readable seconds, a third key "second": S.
{"hour": 11, "minute": 7}
